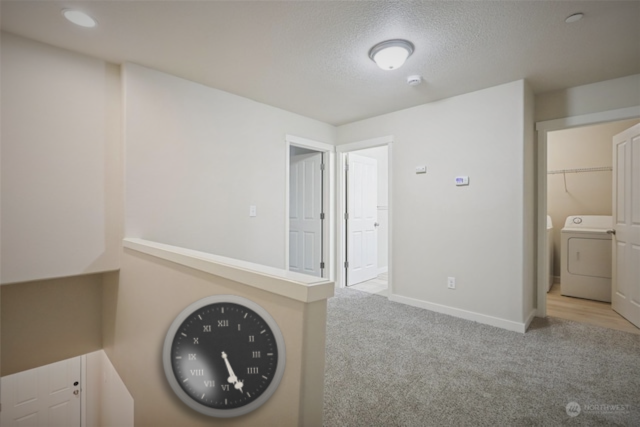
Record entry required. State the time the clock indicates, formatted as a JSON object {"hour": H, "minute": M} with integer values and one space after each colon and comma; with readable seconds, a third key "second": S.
{"hour": 5, "minute": 26}
